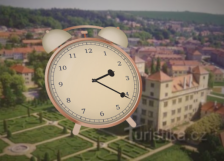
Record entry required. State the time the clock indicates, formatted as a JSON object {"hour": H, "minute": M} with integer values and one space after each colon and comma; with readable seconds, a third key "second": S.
{"hour": 2, "minute": 21}
